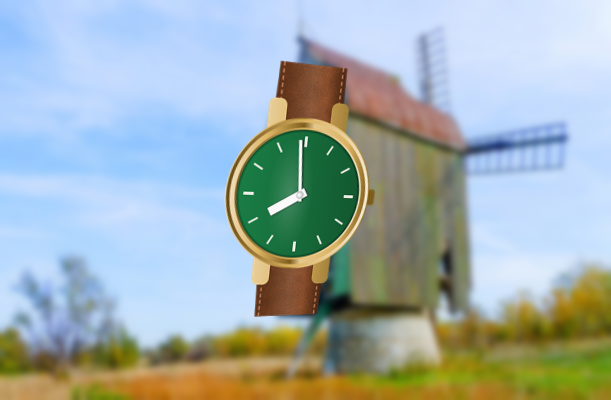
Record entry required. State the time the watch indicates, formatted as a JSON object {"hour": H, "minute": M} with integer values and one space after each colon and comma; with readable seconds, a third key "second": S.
{"hour": 7, "minute": 59}
